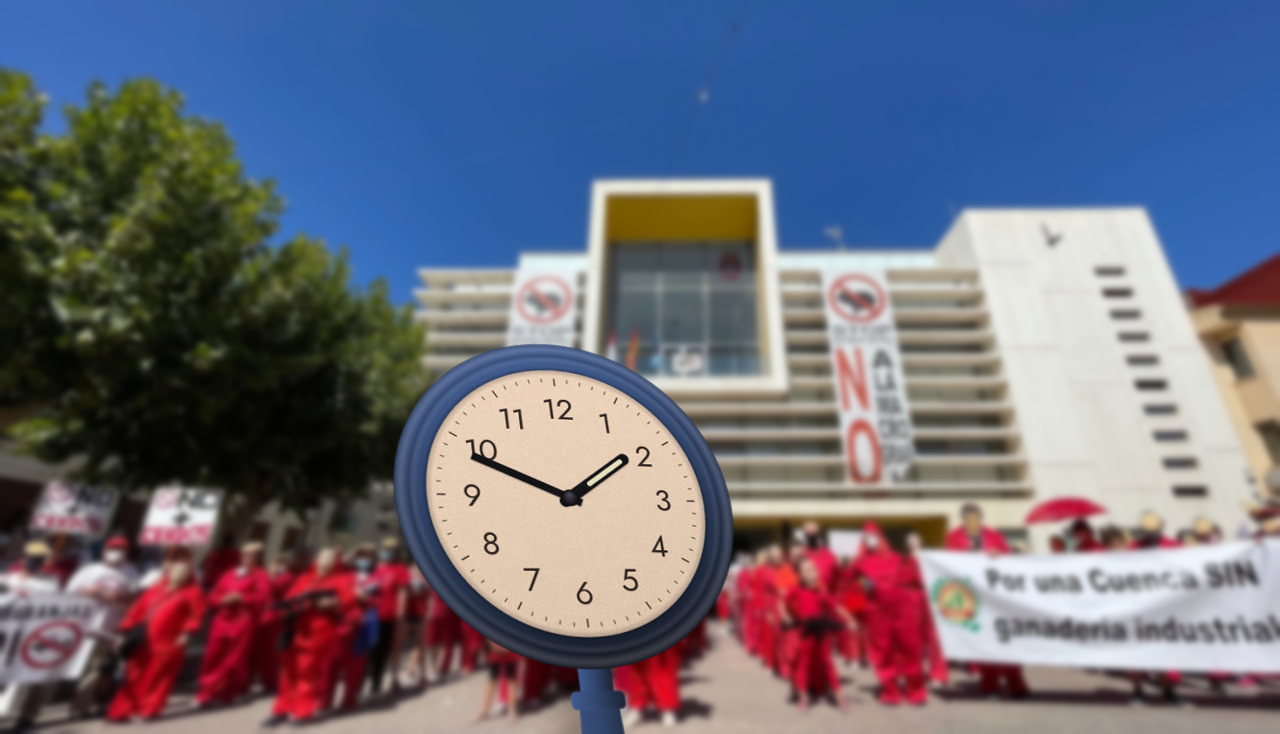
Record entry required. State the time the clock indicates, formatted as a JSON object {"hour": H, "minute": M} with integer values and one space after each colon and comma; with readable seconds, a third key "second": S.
{"hour": 1, "minute": 49}
